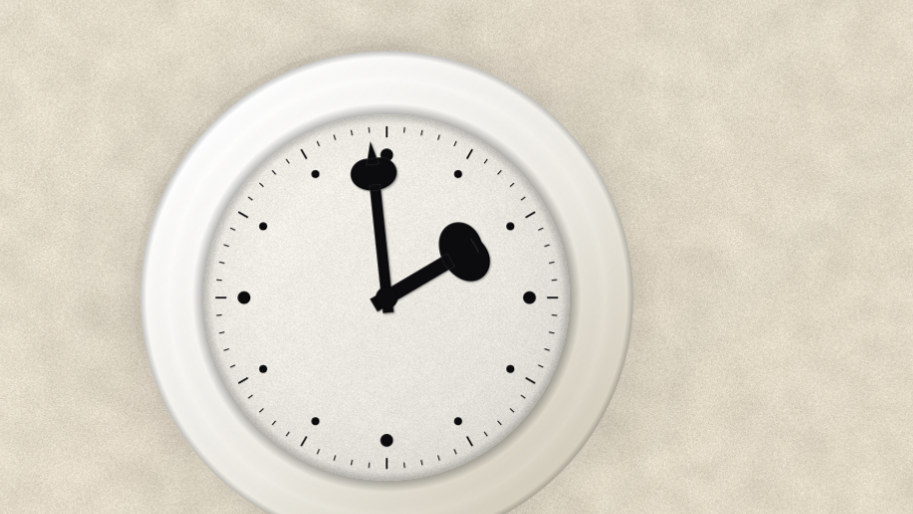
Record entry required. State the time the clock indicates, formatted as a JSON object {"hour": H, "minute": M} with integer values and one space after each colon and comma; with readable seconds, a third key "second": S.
{"hour": 1, "minute": 59}
